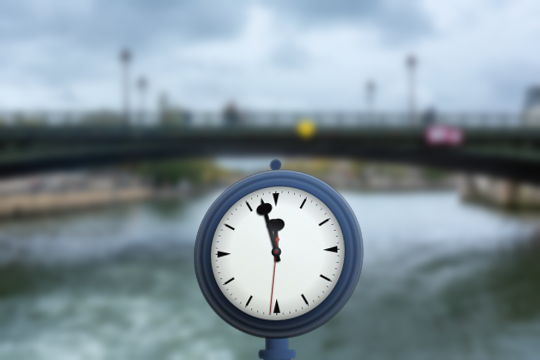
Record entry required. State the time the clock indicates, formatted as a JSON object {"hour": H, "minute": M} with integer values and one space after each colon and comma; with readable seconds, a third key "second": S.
{"hour": 11, "minute": 57, "second": 31}
